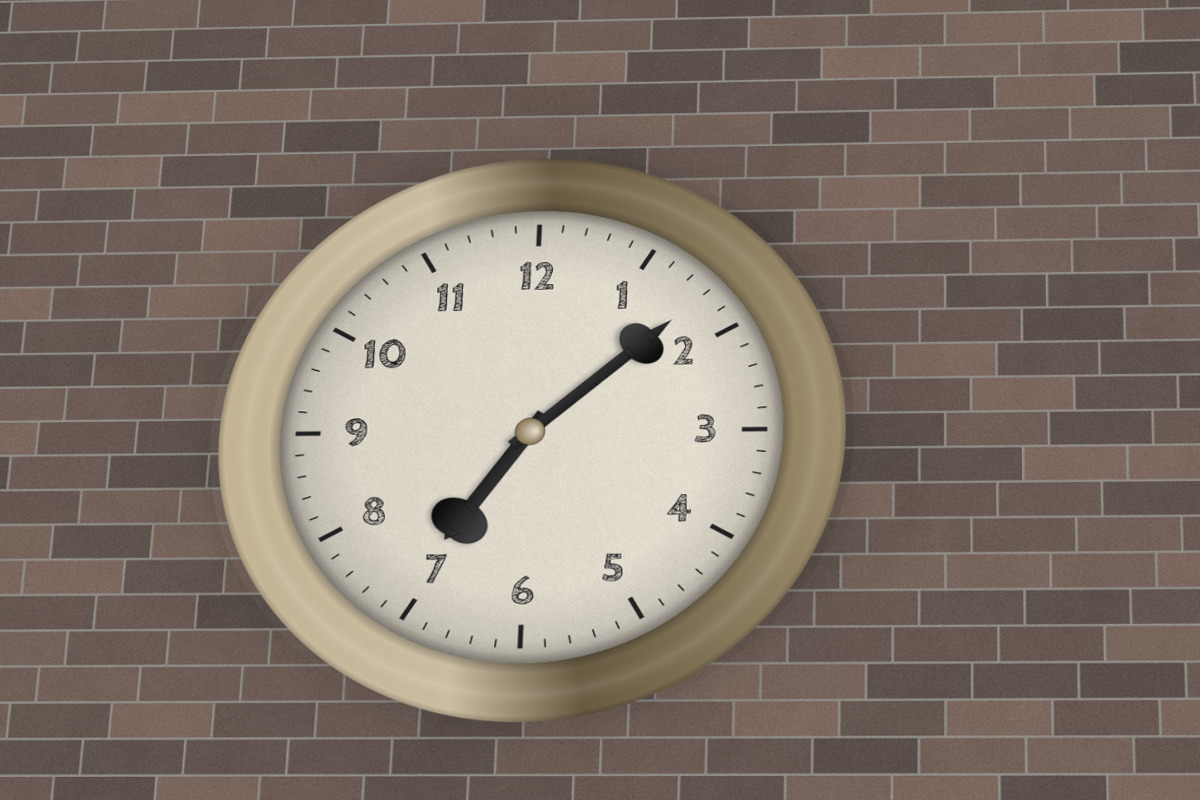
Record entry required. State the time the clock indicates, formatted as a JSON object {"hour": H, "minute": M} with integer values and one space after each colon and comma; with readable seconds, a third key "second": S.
{"hour": 7, "minute": 8}
